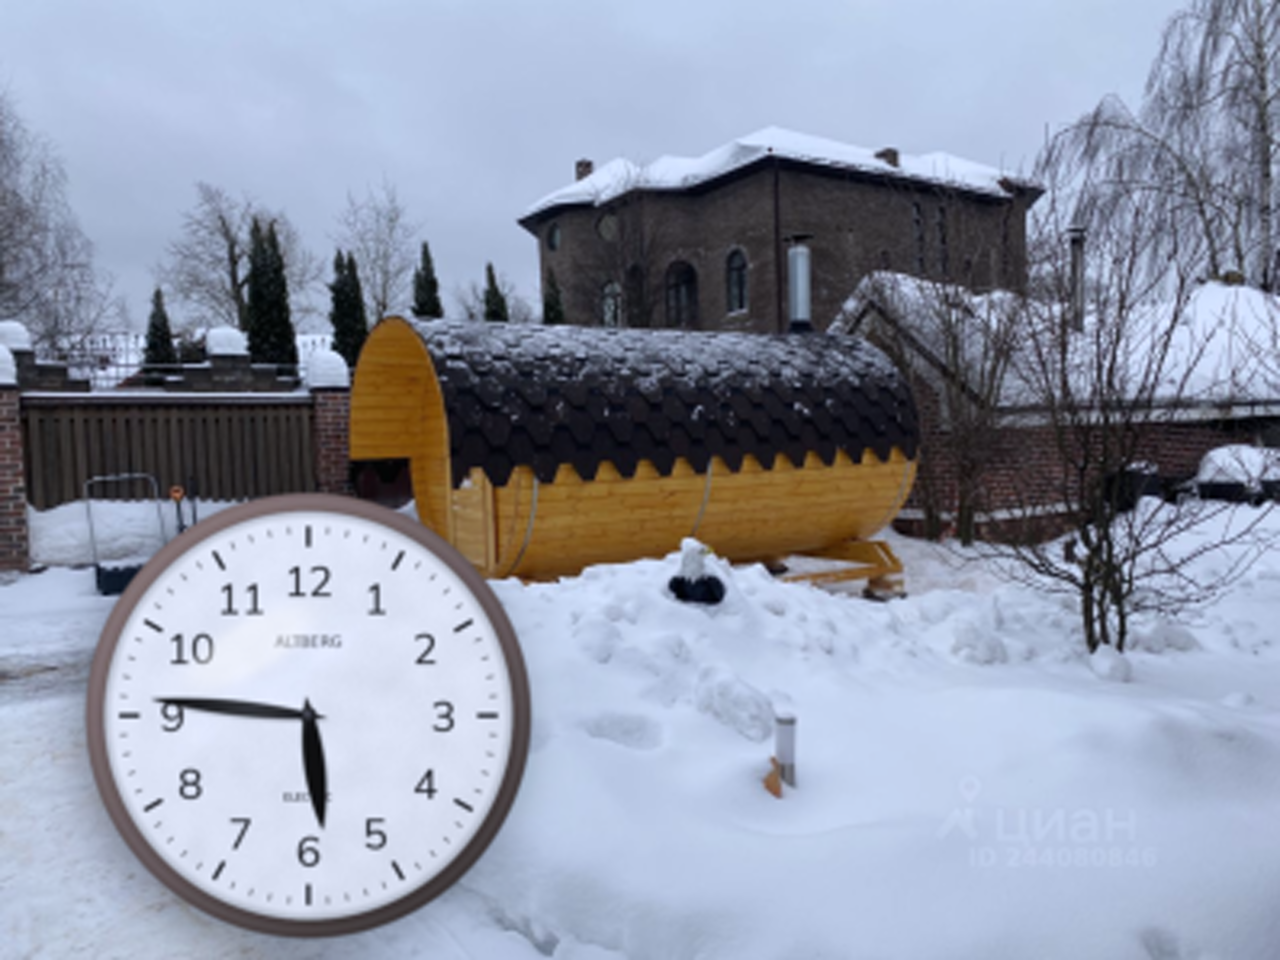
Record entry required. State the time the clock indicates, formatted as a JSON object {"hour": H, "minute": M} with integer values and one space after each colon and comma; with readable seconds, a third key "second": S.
{"hour": 5, "minute": 46}
